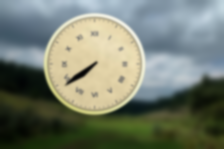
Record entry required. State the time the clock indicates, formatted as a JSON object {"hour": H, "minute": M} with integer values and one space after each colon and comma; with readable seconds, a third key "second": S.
{"hour": 7, "minute": 39}
